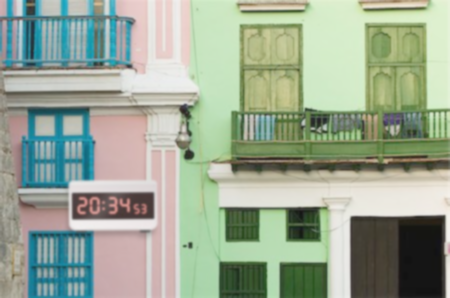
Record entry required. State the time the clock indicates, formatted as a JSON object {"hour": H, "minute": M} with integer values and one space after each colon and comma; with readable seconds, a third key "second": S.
{"hour": 20, "minute": 34}
